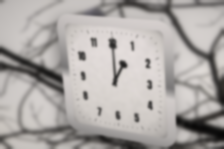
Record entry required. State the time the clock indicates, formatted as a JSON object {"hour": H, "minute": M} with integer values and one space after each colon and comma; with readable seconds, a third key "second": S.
{"hour": 1, "minute": 0}
